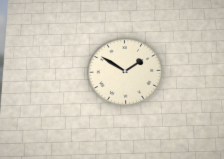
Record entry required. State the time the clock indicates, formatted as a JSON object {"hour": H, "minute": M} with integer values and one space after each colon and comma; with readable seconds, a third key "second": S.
{"hour": 1, "minute": 51}
